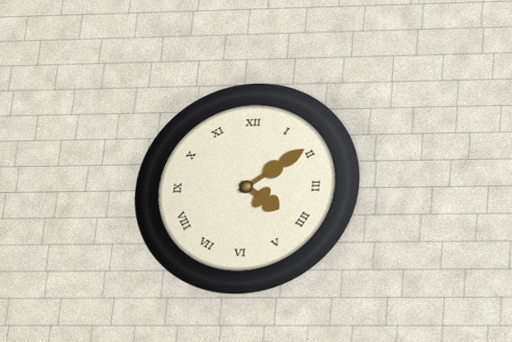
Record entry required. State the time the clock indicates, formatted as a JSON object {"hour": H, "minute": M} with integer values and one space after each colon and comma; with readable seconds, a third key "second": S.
{"hour": 4, "minute": 9}
